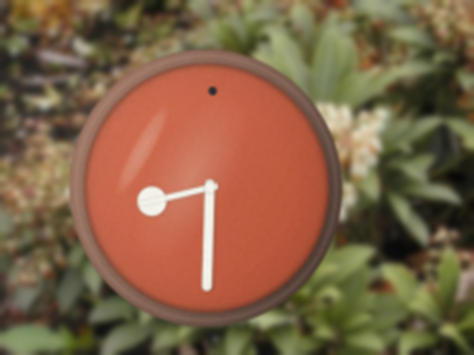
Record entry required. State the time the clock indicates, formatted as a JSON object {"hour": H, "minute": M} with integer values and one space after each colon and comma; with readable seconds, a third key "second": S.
{"hour": 8, "minute": 30}
